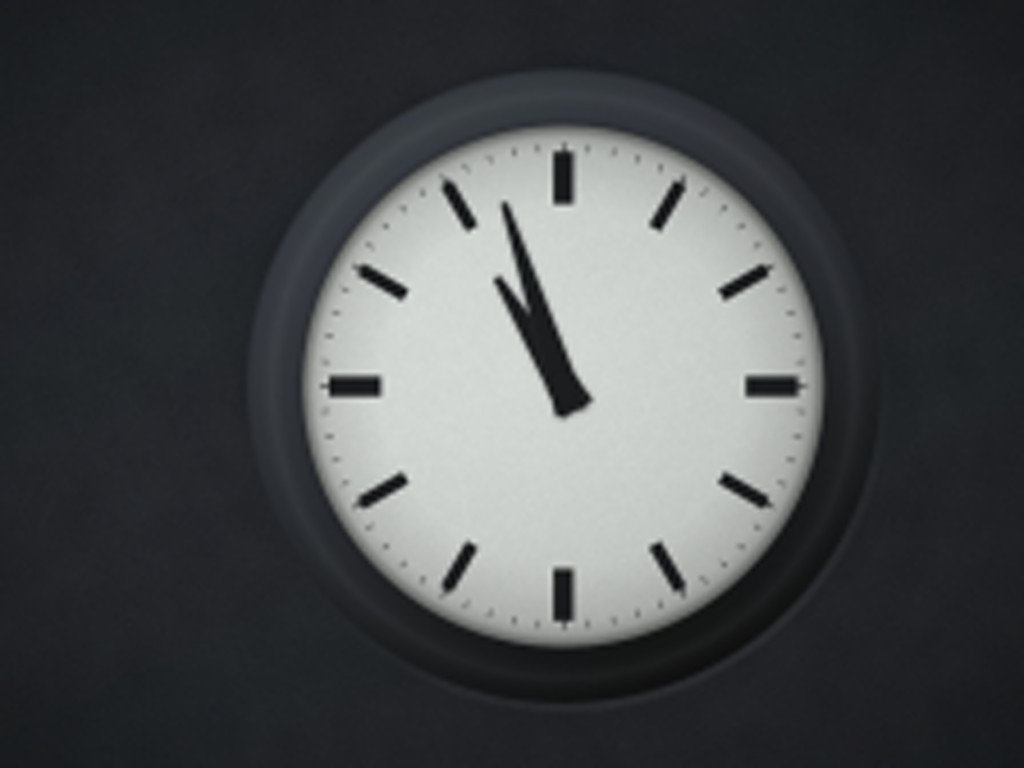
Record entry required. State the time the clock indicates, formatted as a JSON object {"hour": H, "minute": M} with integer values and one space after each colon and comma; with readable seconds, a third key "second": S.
{"hour": 10, "minute": 57}
